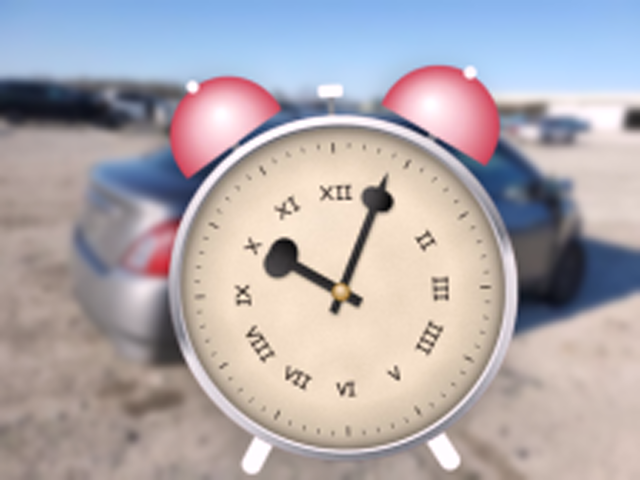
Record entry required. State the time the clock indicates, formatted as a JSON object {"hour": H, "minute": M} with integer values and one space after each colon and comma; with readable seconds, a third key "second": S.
{"hour": 10, "minute": 4}
